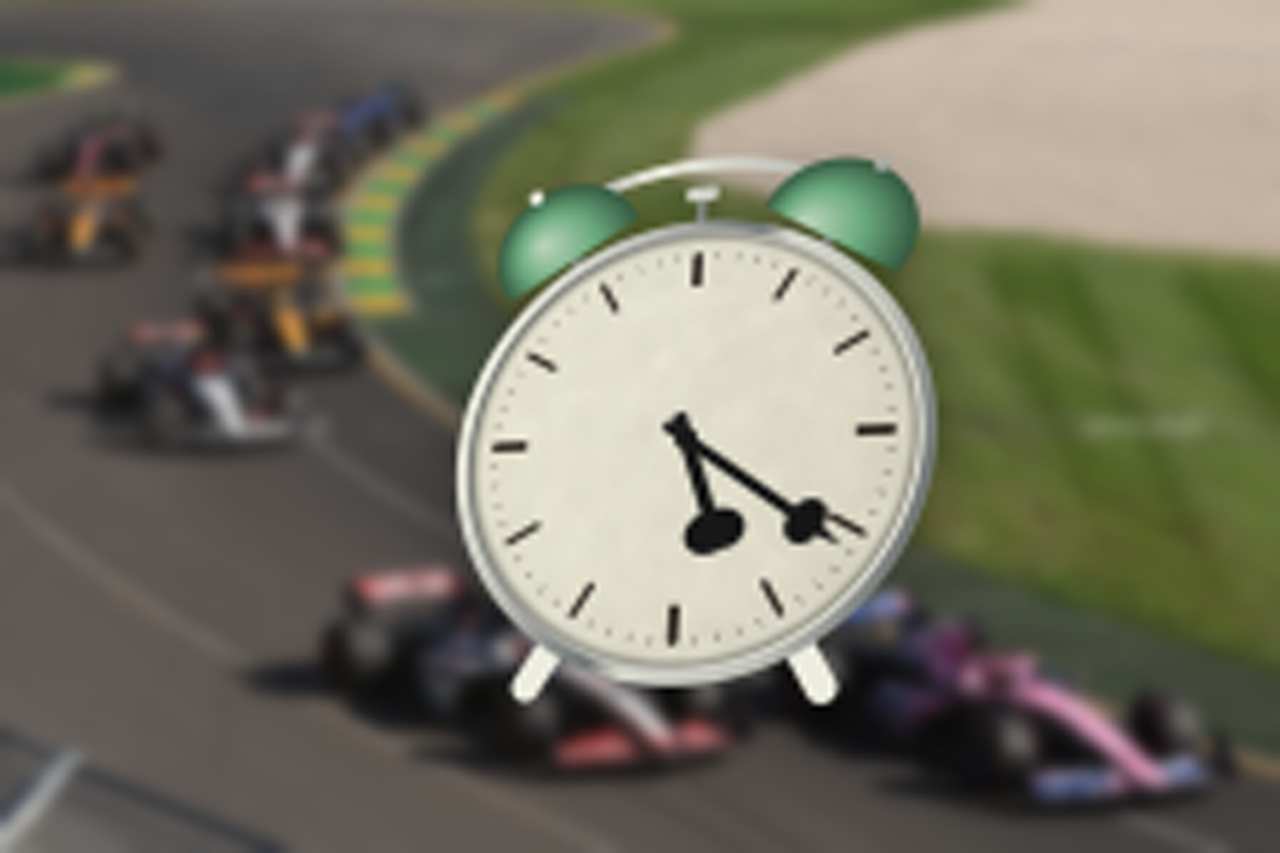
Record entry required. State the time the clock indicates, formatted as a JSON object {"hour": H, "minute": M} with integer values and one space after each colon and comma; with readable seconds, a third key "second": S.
{"hour": 5, "minute": 21}
